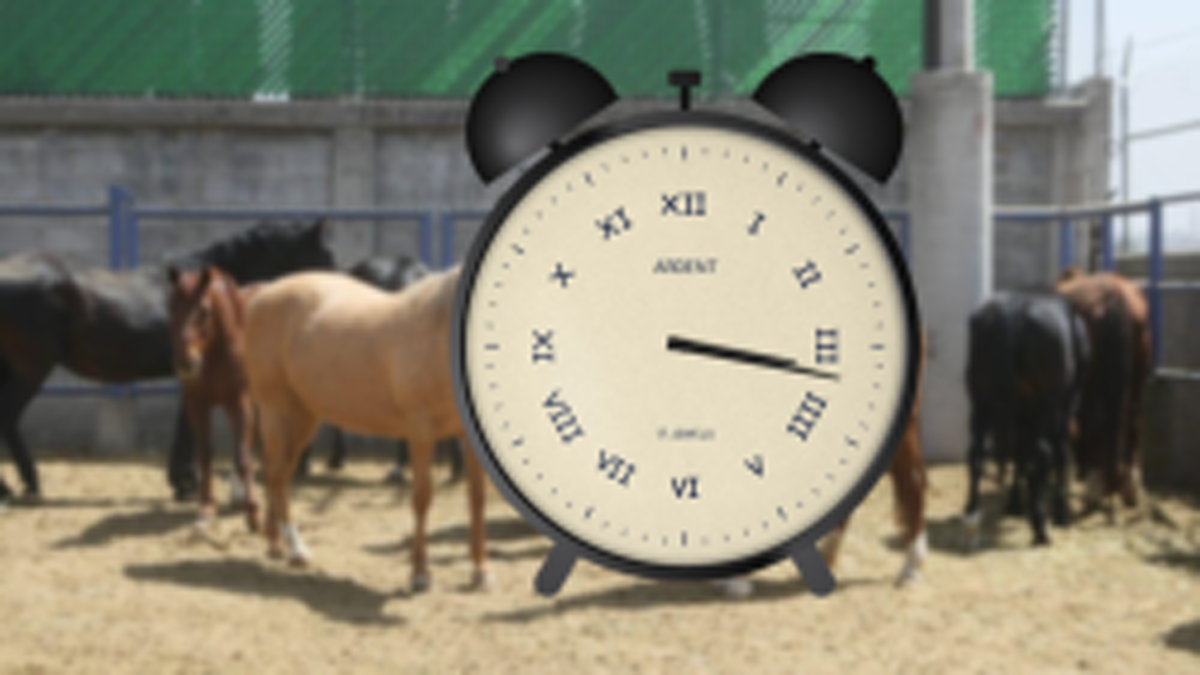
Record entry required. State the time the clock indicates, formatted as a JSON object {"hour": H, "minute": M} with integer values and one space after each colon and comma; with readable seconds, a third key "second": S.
{"hour": 3, "minute": 17}
